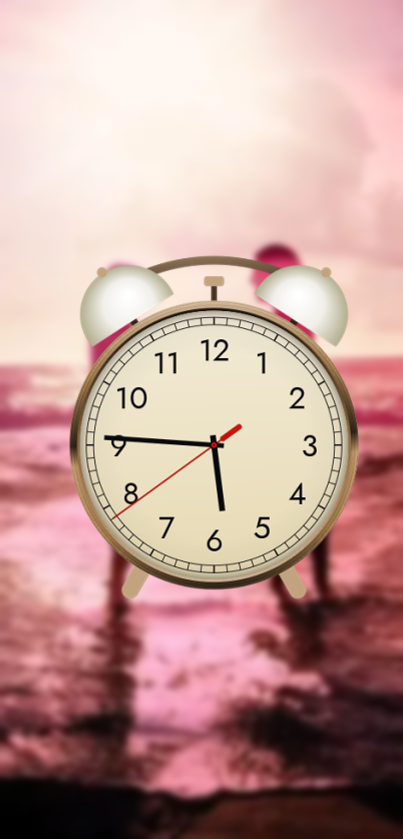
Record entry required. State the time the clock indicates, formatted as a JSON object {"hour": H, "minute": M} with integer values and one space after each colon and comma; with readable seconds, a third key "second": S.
{"hour": 5, "minute": 45, "second": 39}
